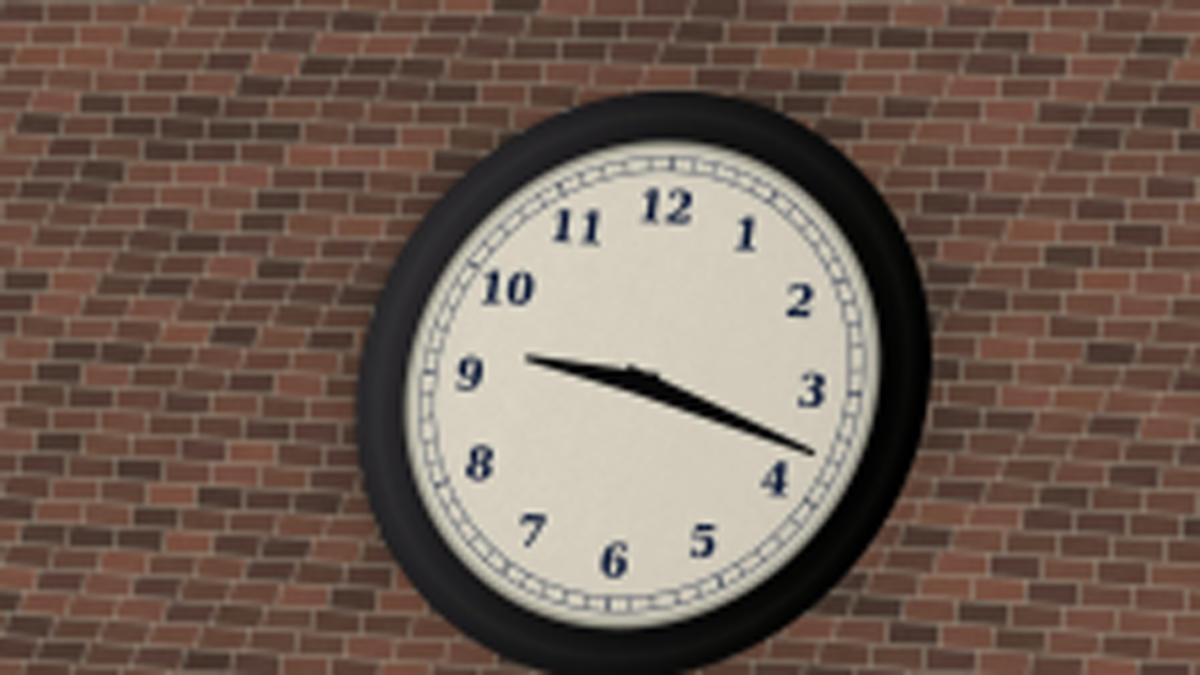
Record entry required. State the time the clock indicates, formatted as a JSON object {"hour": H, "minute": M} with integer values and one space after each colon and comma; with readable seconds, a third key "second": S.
{"hour": 9, "minute": 18}
